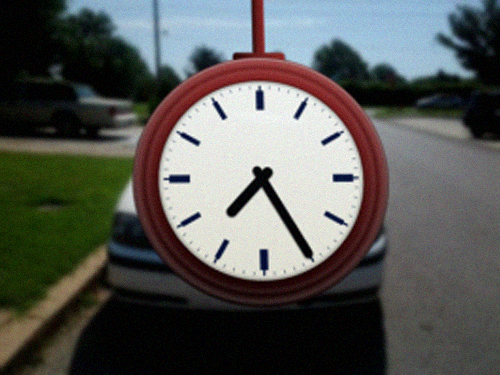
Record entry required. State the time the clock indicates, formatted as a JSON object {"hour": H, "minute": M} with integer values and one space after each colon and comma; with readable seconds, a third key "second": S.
{"hour": 7, "minute": 25}
